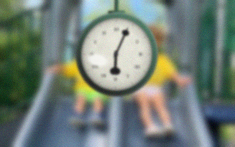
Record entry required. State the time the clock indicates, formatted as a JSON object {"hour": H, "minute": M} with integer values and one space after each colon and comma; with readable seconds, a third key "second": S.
{"hour": 6, "minute": 4}
